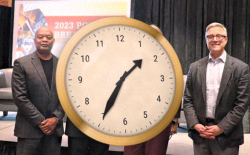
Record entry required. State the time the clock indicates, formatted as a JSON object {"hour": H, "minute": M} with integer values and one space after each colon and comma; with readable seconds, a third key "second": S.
{"hour": 1, "minute": 35}
